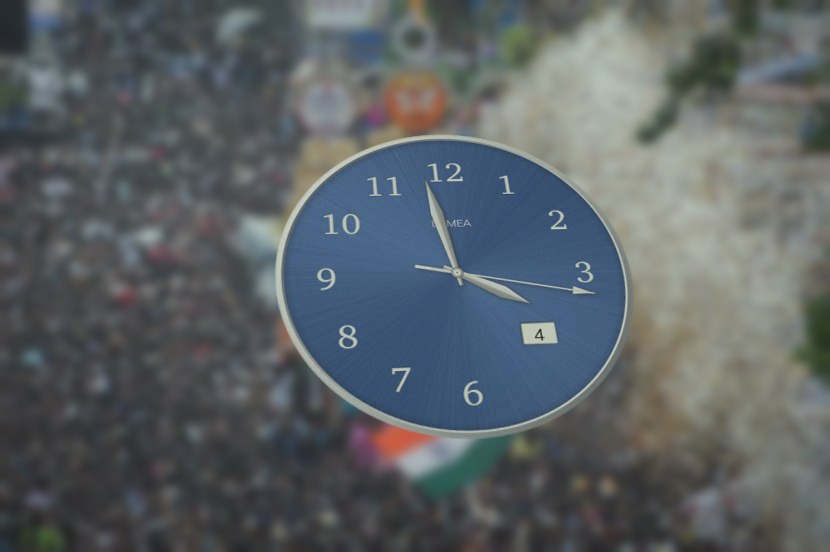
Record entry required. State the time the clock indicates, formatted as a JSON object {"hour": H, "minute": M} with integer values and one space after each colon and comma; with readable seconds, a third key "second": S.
{"hour": 3, "minute": 58, "second": 17}
